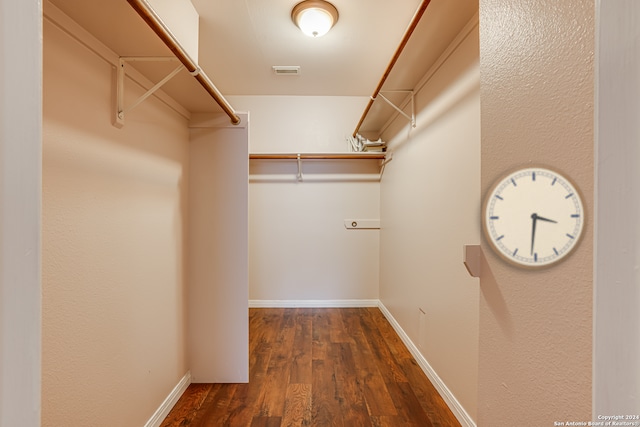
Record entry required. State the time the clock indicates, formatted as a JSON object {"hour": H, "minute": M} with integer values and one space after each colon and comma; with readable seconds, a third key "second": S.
{"hour": 3, "minute": 31}
